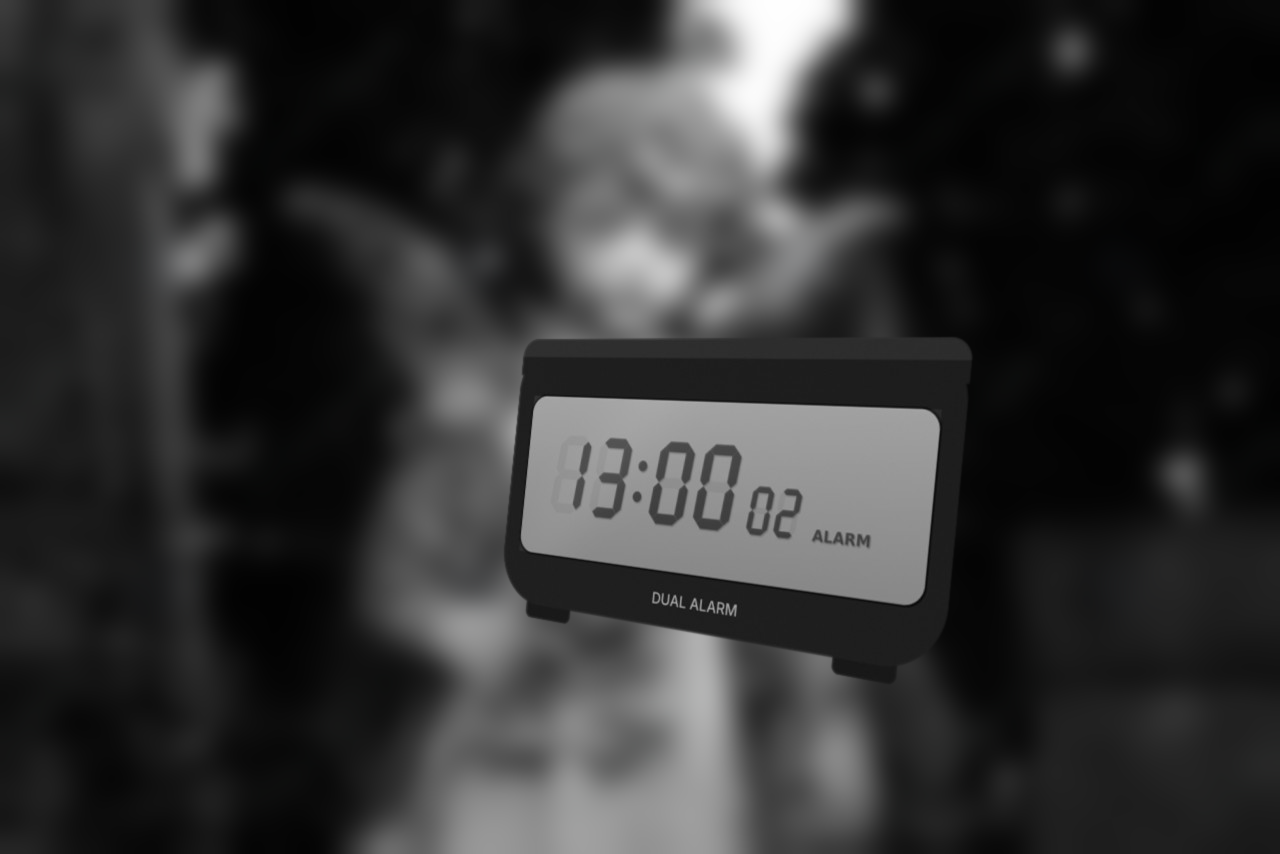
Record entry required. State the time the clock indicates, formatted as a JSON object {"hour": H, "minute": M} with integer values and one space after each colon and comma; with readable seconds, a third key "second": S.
{"hour": 13, "minute": 0, "second": 2}
